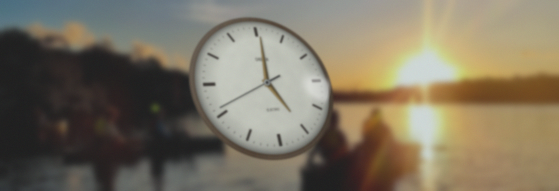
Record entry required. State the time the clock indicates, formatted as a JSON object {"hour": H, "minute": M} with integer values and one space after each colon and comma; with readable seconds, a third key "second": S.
{"hour": 5, "minute": 0, "second": 41}
